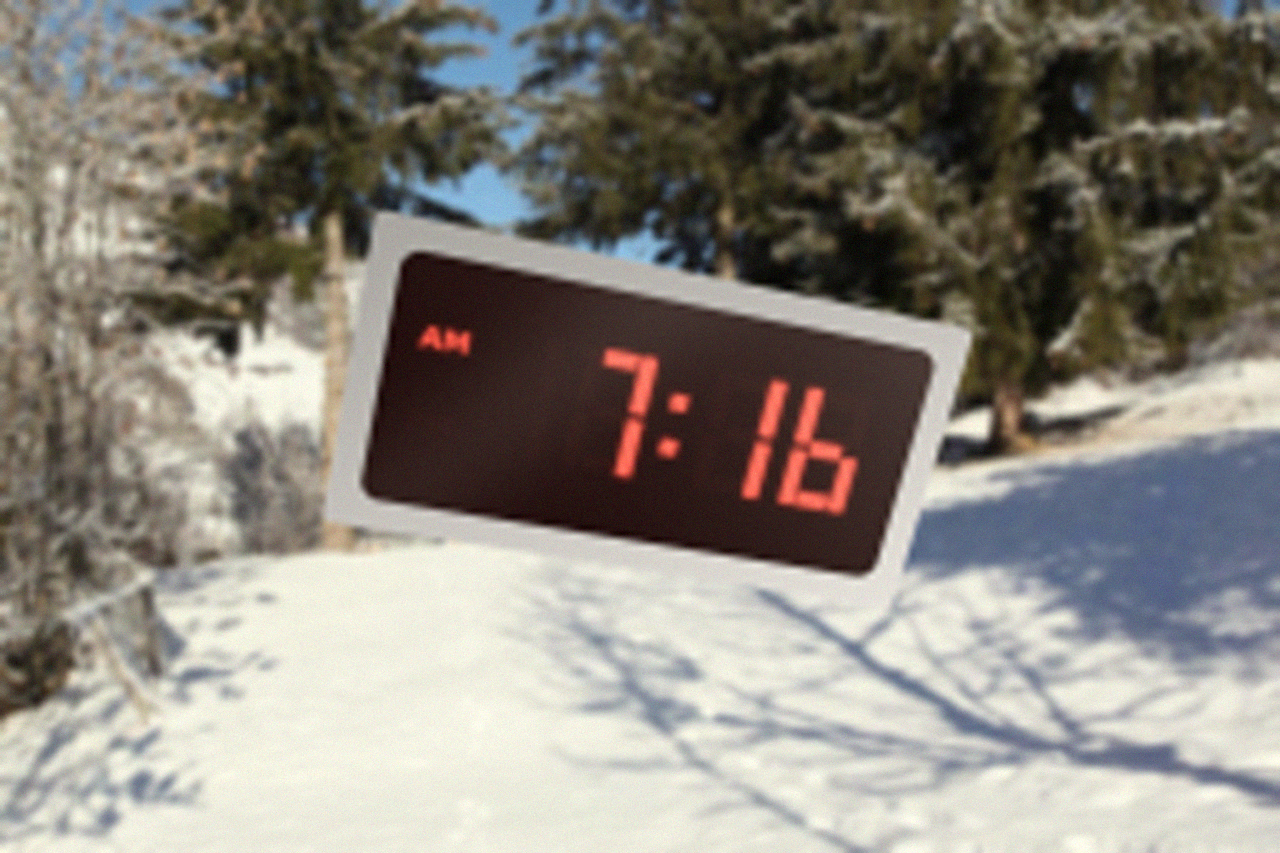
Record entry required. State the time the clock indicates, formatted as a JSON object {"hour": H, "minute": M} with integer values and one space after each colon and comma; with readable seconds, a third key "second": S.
{"hour": 7, "minute": 16}
